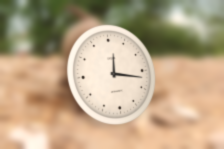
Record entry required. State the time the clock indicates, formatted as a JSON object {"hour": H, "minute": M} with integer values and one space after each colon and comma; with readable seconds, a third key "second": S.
{"hour": 12, "minute": 17}
